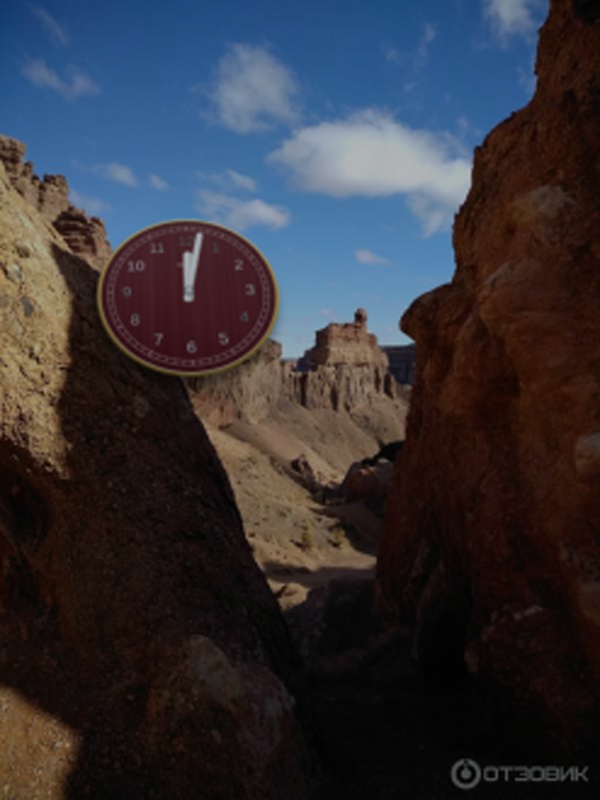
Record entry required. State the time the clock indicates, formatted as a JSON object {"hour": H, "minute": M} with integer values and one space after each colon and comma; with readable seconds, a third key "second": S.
{"hour": 12, "minute": 2}
